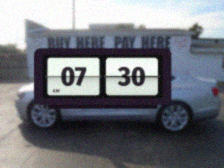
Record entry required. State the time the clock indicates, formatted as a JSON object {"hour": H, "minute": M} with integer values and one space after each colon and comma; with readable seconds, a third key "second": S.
{"hour": 7, "minute": 30}
